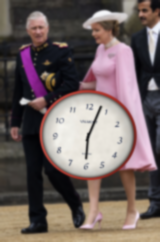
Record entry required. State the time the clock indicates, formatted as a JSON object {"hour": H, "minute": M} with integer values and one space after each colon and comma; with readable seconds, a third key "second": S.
{"hour": 6, "minute": 3}
